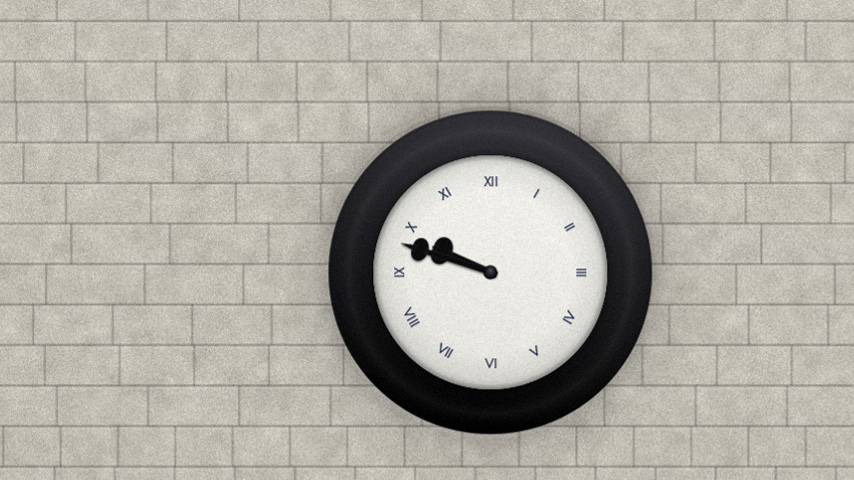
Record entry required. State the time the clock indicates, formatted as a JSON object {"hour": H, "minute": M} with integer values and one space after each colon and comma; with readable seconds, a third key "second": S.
{"hour": 9, "minute": 48}
